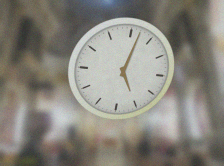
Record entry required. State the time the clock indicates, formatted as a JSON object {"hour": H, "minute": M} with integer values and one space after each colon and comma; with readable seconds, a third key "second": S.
{"hour": 5, "minute": 2}
